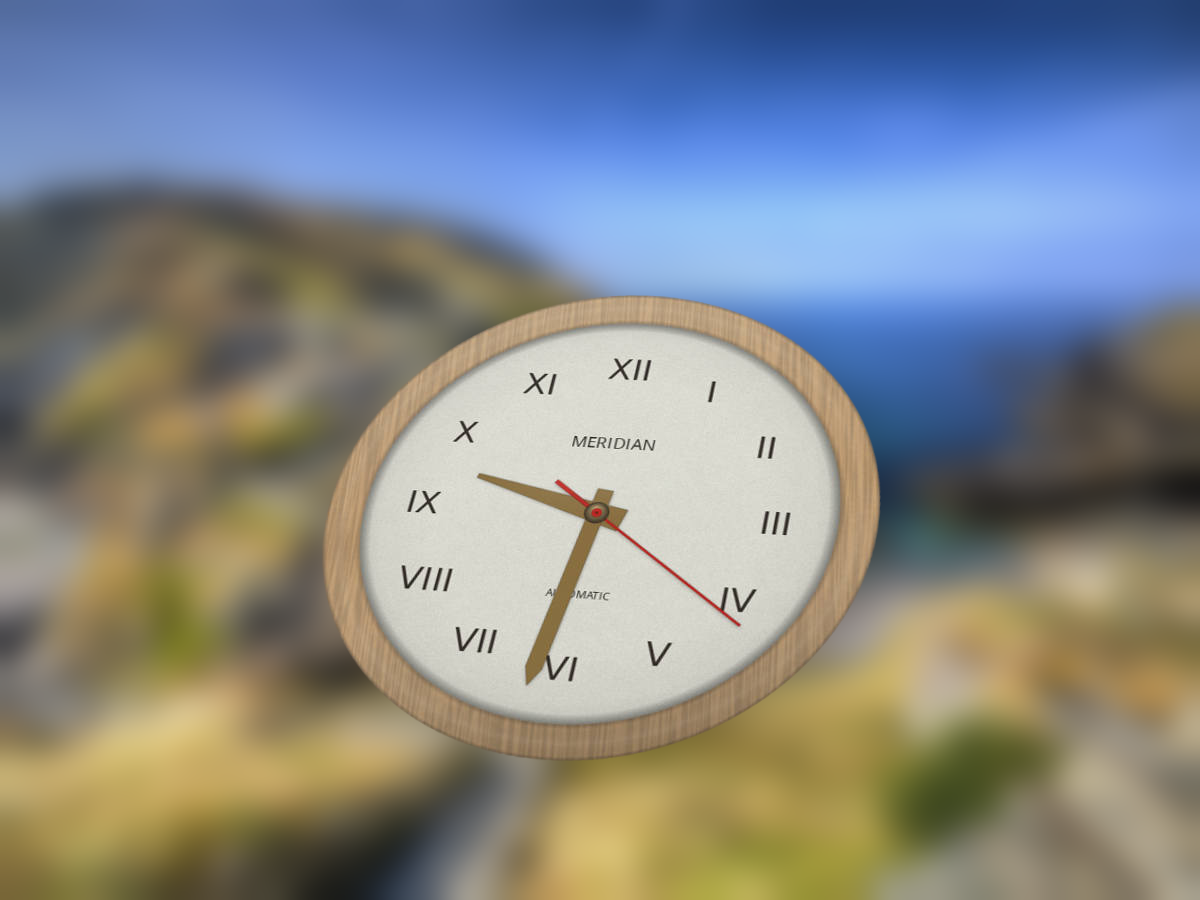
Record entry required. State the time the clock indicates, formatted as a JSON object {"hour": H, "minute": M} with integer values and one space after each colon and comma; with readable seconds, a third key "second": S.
{"hour": 9, "minute": 31, "second": 21}
